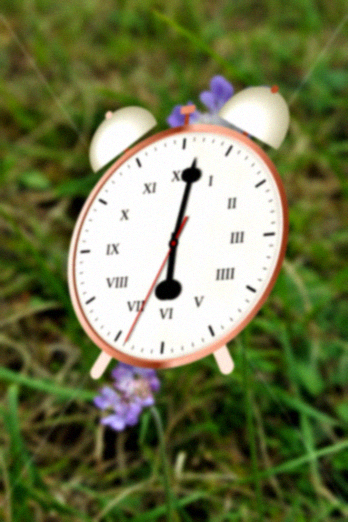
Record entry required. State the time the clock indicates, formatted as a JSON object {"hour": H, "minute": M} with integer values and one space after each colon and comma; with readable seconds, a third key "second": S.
{"hour": 6, "minute": 1, "second": 34}
